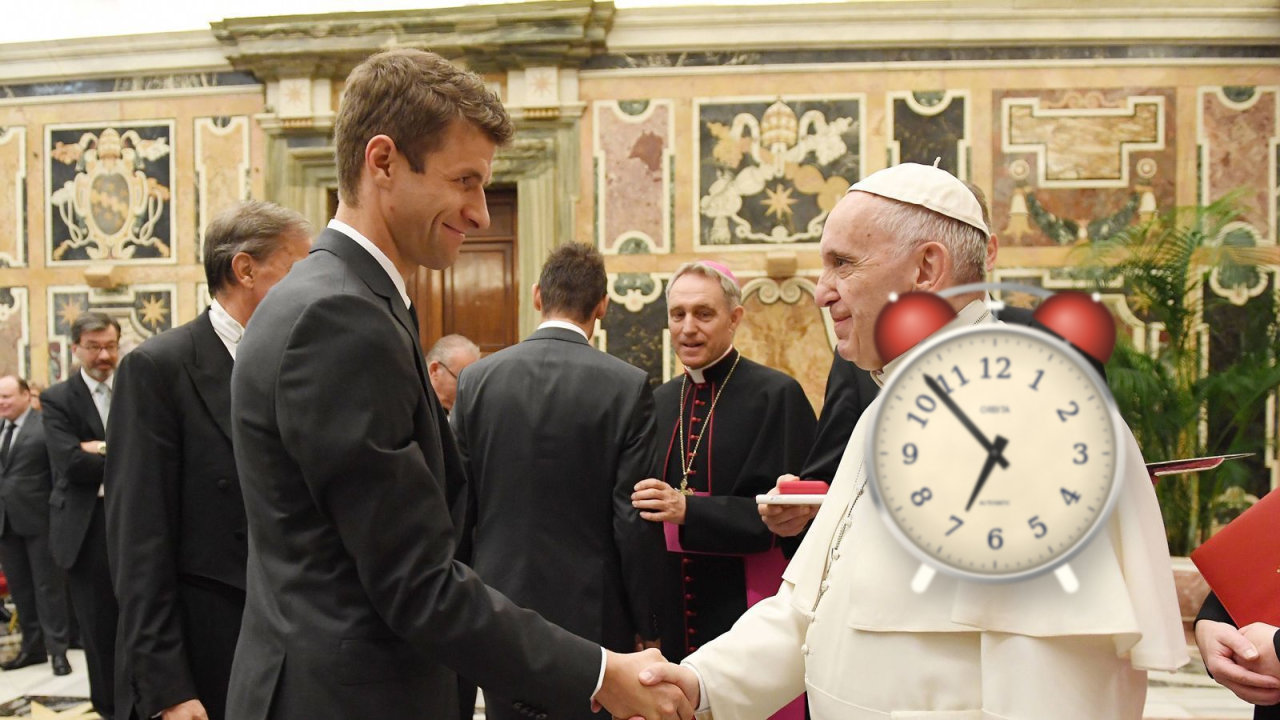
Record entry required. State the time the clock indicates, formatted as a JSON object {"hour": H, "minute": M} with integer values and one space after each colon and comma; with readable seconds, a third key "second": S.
{"hour": 6, "minute": 53}
